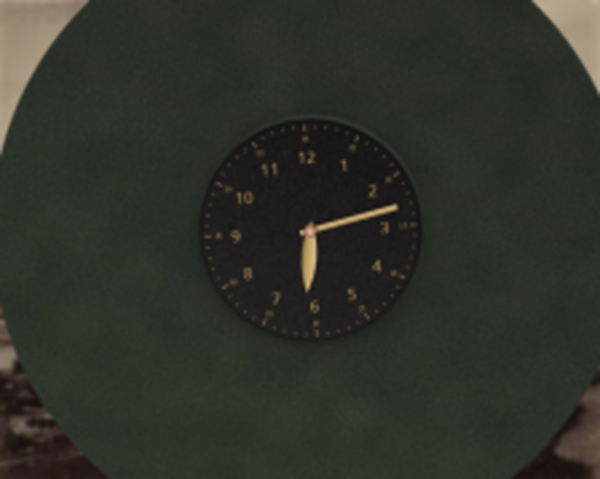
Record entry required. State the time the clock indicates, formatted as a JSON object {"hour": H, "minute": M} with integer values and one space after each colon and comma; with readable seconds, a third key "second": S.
{"hour": 6, "minute": 13}
